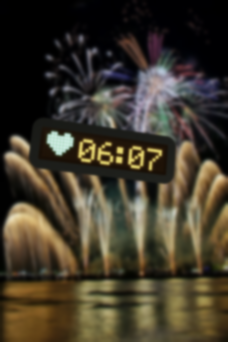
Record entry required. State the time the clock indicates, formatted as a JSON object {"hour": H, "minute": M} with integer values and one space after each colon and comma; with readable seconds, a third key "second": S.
{"hour": 6, "minute": 7}
